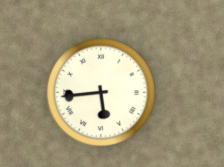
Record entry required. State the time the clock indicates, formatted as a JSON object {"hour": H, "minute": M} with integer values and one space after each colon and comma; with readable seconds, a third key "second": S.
{"hour": 5, "minute": 44}
